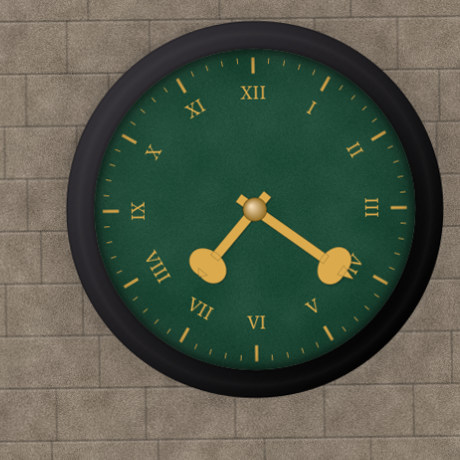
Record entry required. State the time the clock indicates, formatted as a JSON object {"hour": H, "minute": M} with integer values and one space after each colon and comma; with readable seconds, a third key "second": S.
{"hour": 7, "minute": 21}
